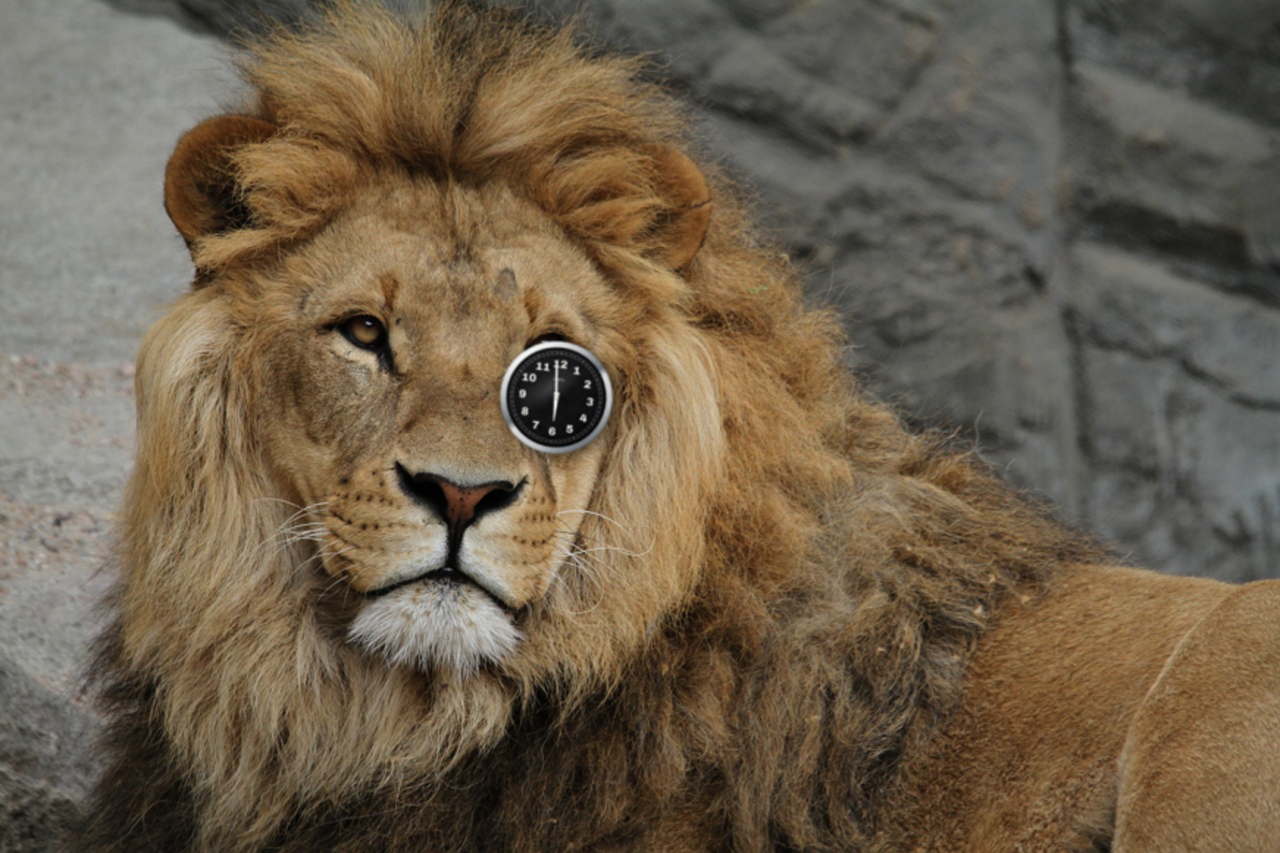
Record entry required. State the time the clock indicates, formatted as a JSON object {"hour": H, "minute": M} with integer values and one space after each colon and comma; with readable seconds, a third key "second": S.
{"hour": 5, "minute": 59}
